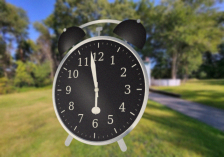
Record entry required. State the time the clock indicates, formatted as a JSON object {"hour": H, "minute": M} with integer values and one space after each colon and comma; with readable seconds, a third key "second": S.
{"hour": 5, "minute": 58}
